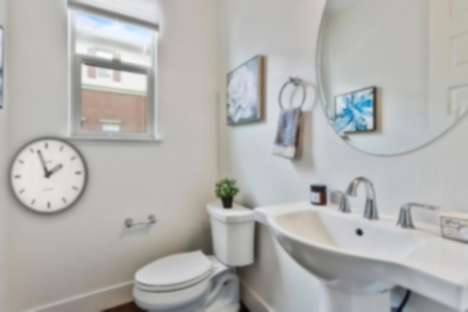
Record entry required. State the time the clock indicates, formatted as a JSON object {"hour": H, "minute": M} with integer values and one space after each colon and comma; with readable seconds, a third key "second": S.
{"hour": 1, "minute": 57}
